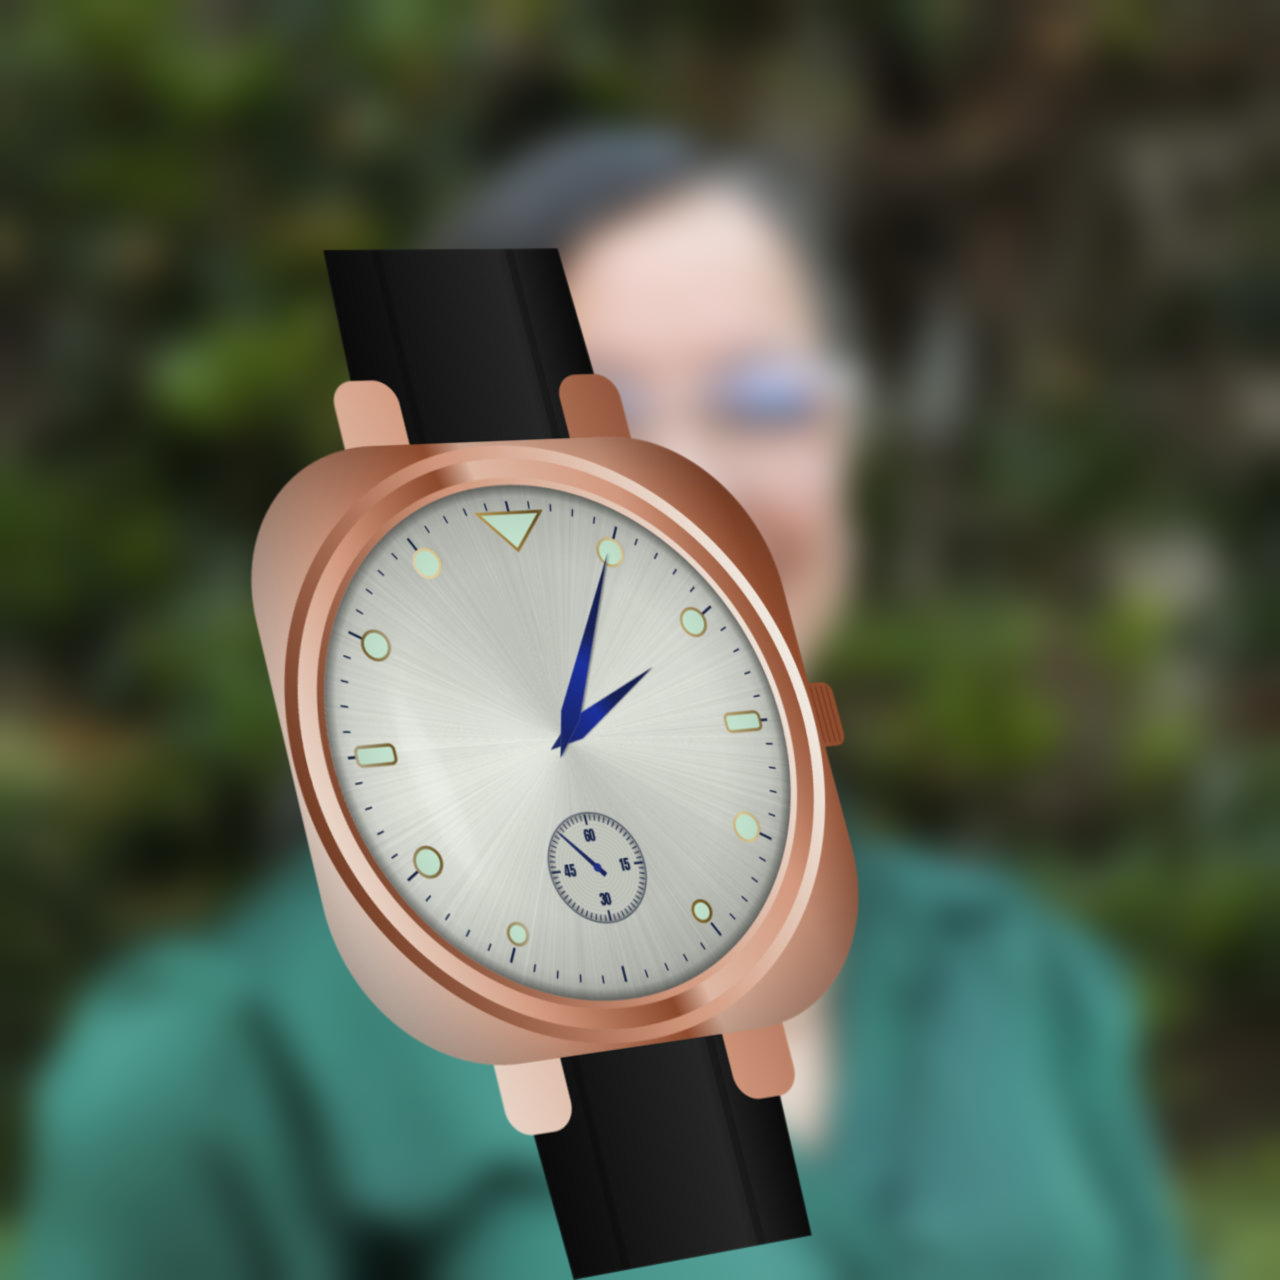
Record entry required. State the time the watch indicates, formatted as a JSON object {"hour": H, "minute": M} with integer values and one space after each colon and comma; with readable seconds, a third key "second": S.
{"hour": 2, "minute": 4, "second": 53}
